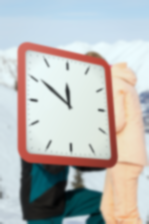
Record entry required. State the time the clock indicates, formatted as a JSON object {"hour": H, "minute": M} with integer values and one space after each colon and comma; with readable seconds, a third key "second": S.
{"hour": 11, "minute": 51}
